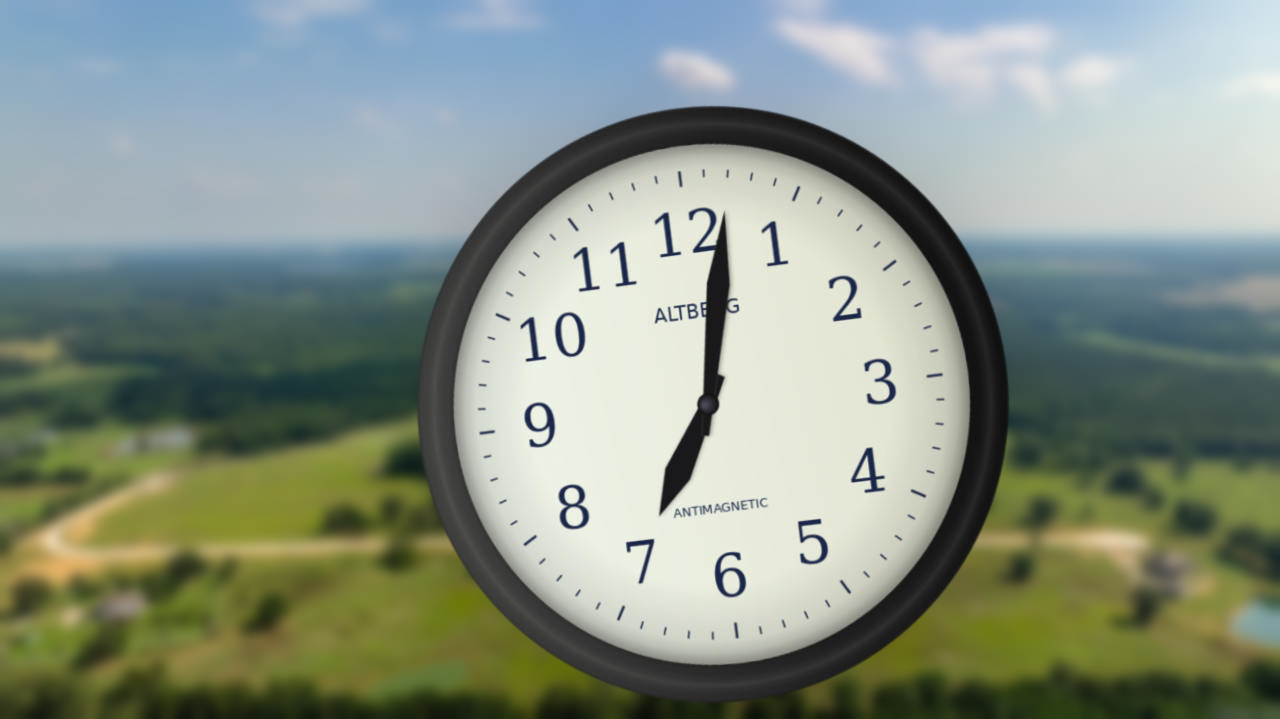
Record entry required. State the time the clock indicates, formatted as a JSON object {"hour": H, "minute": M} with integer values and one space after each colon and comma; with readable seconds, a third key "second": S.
{"hour": 7, "minute": 2}
